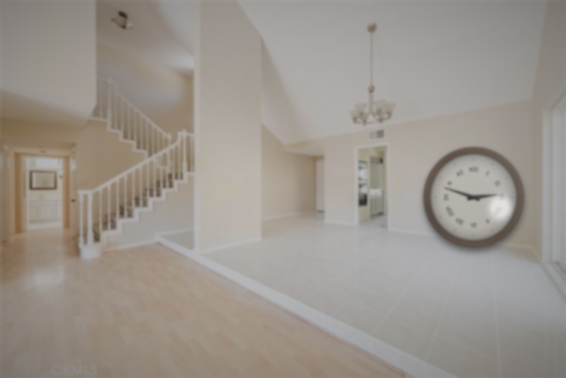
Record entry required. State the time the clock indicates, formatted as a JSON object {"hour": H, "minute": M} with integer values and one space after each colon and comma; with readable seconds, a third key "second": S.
{"hour": 2, "minute": 48}
